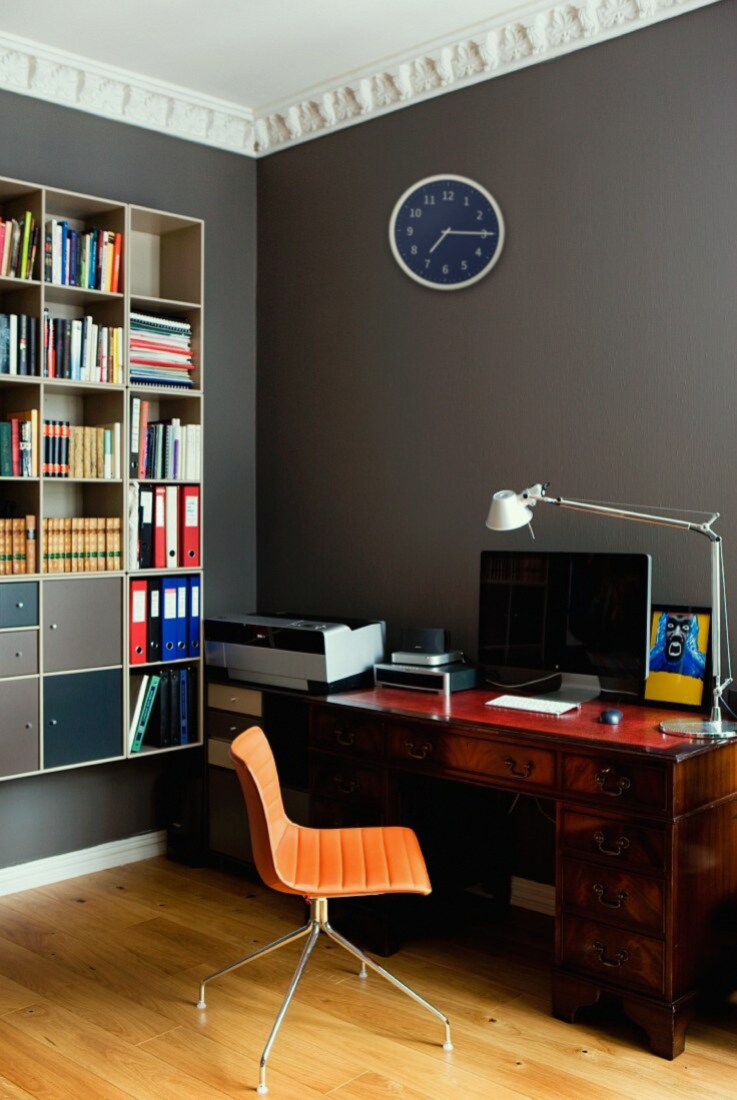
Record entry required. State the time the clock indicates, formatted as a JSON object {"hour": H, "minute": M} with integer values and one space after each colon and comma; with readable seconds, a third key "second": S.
{"hour": 7, "minute": 15}
